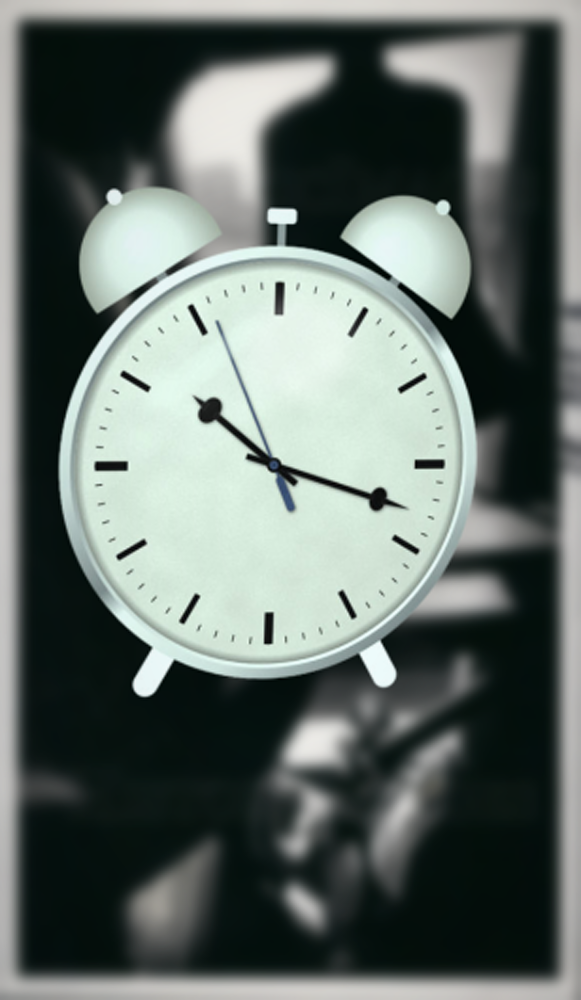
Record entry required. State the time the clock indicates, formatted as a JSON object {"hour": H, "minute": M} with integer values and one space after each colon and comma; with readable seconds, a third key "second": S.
{"hour": 10, "minute": 17, "second": 56}
